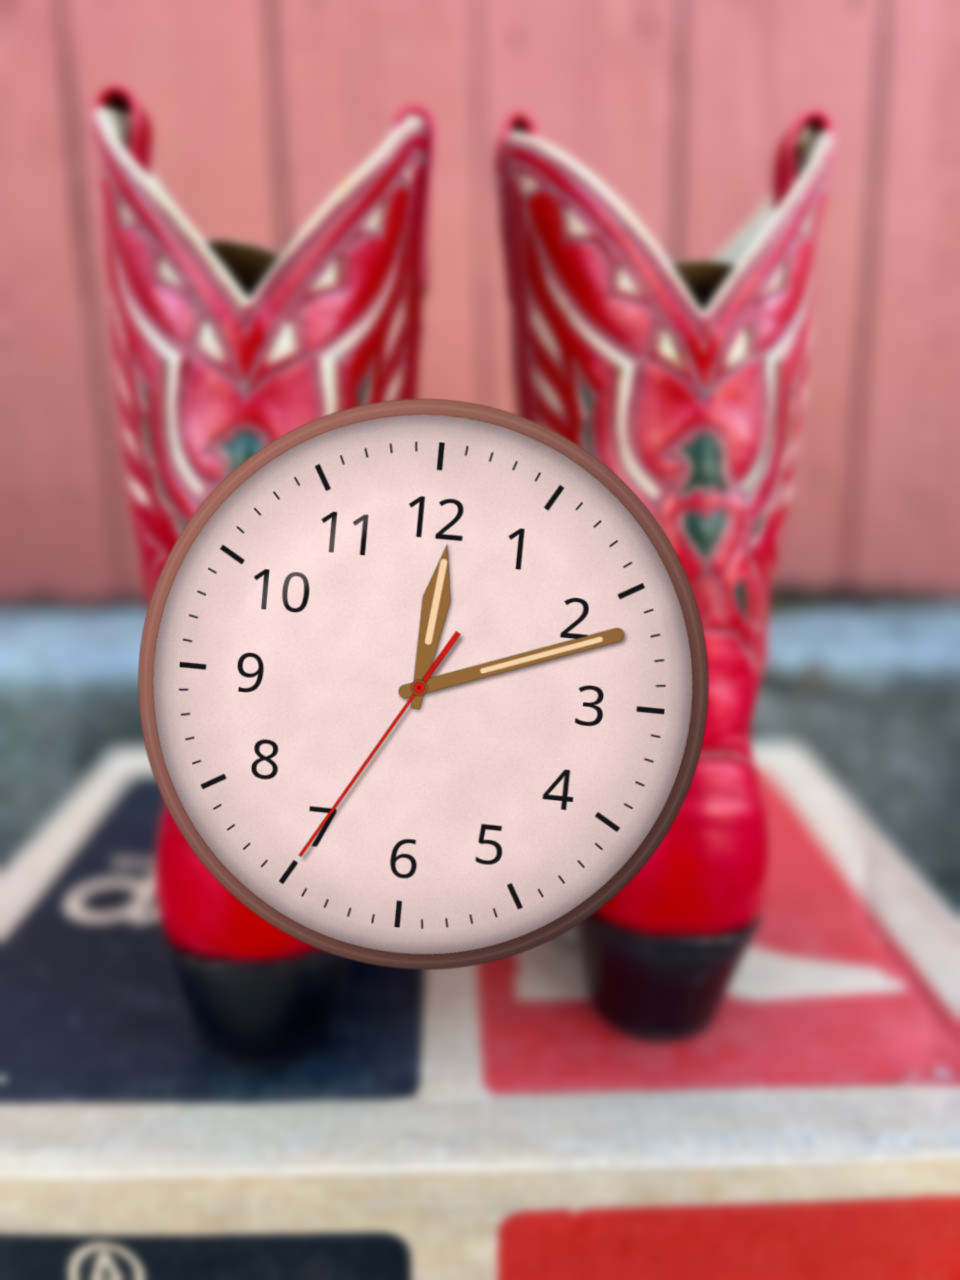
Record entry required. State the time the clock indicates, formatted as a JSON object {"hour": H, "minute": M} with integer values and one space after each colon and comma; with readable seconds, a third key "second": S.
{"hour": 12, "minute": 11, "second": 35}
